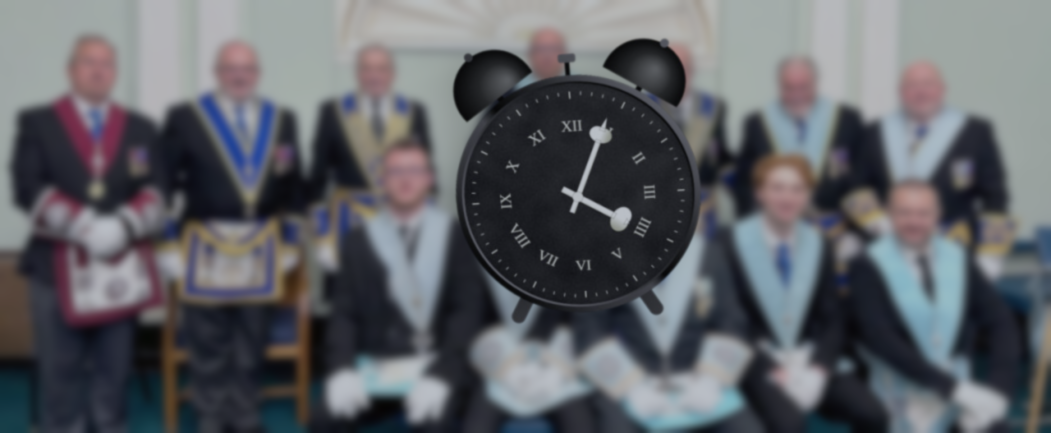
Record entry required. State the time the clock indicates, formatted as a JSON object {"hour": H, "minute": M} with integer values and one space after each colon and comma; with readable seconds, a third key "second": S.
{"hour": 4, "minute": 4}
